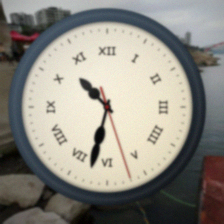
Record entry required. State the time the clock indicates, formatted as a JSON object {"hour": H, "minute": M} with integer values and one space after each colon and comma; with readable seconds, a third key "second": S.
{"hour": 10, "minute": 32, "second": 27}
